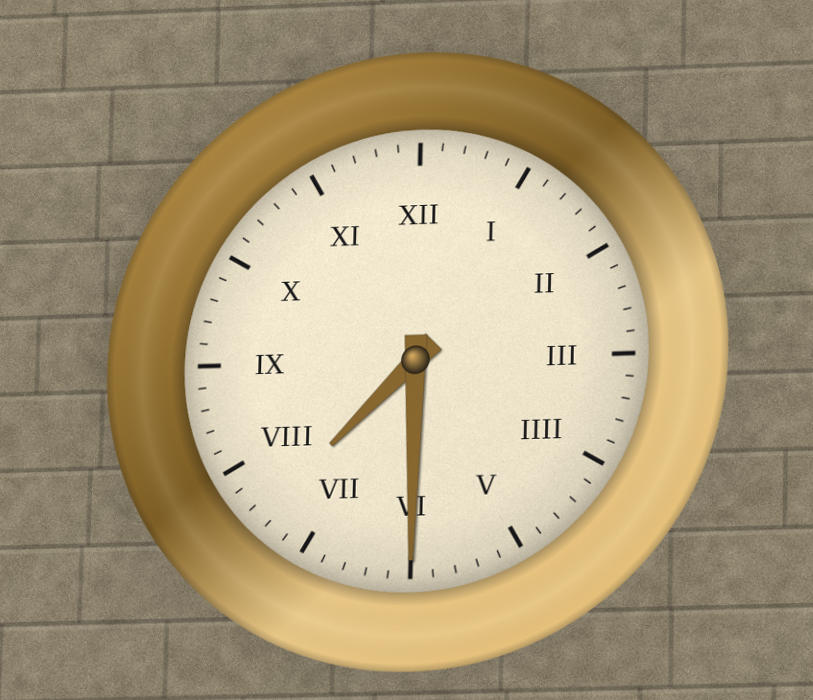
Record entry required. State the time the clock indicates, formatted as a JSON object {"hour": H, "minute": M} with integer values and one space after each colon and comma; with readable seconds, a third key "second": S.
{"hour": 7, "minute": 30}
